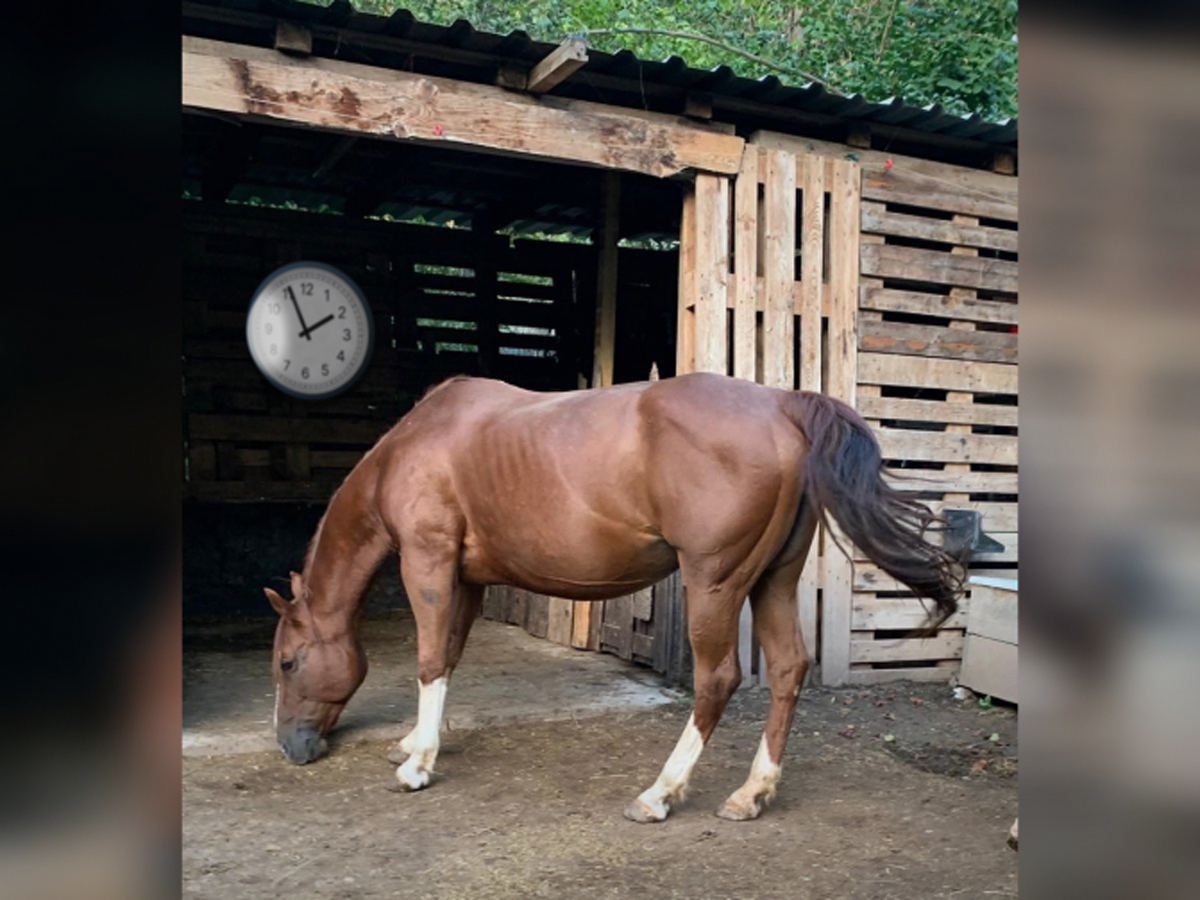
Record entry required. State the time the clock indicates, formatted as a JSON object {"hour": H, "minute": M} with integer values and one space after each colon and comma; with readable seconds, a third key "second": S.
{"hour": 1, "minute": 56}
